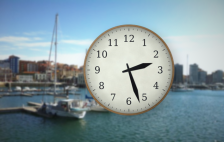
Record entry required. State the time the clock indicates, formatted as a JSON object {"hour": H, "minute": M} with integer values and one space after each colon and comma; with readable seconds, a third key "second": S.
{"hour": 2, "minute": 27}
